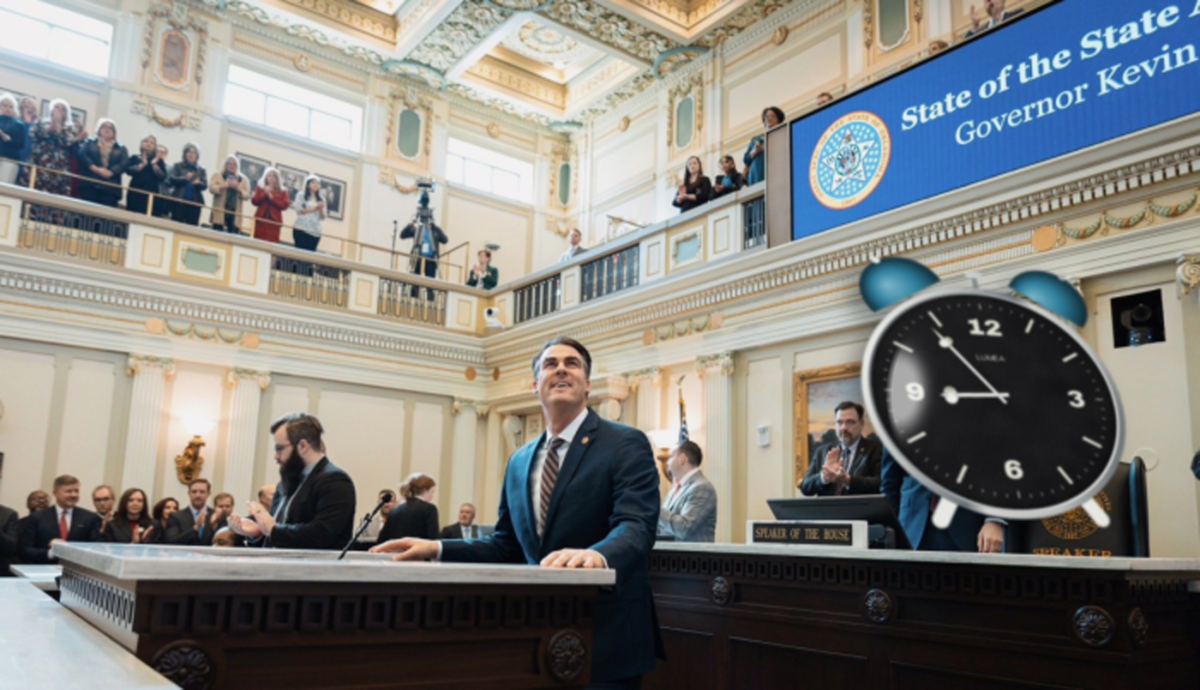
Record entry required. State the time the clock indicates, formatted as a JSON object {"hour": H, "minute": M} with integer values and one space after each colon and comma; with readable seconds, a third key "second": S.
{"hour": 8, "minute": 54}
